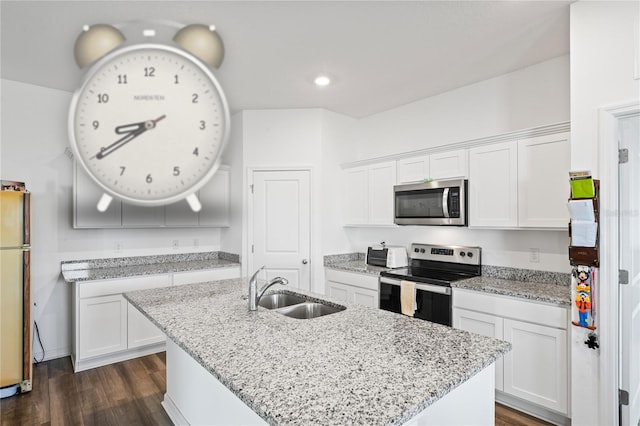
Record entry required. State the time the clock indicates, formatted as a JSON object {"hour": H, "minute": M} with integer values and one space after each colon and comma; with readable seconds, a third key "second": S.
{"hour": 8, "minute": 39, "second": 40}
